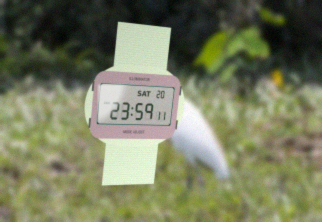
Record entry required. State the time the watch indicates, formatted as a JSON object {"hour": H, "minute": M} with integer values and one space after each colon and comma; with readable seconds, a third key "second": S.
{"hour": 23, "minute": 59, "second": 11}
